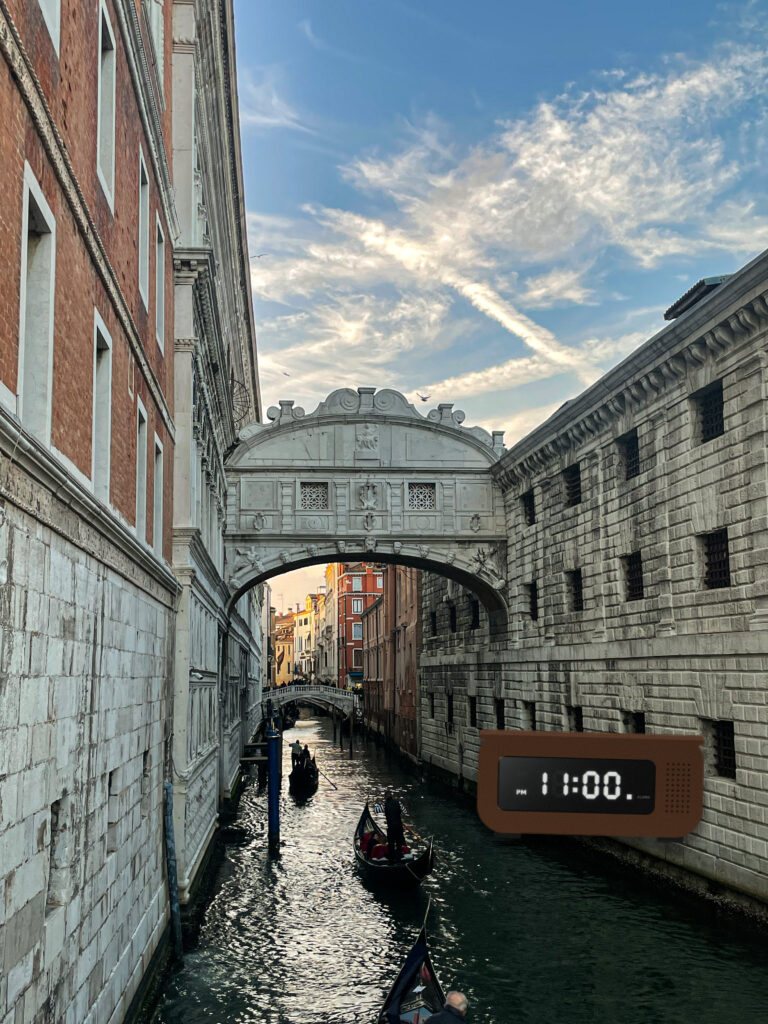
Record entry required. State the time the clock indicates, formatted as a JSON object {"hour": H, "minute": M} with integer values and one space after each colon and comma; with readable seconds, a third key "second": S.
{"hour": 11, "minute": 0}
